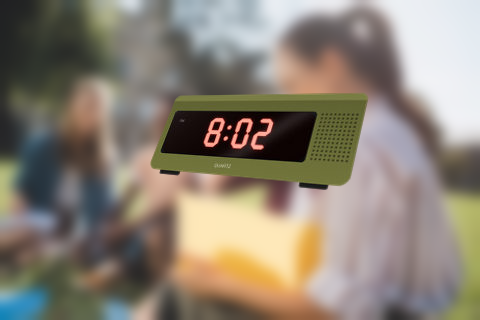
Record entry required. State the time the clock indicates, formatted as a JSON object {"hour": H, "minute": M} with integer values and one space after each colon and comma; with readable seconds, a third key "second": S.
{"hour": 8, "minute": 2}
